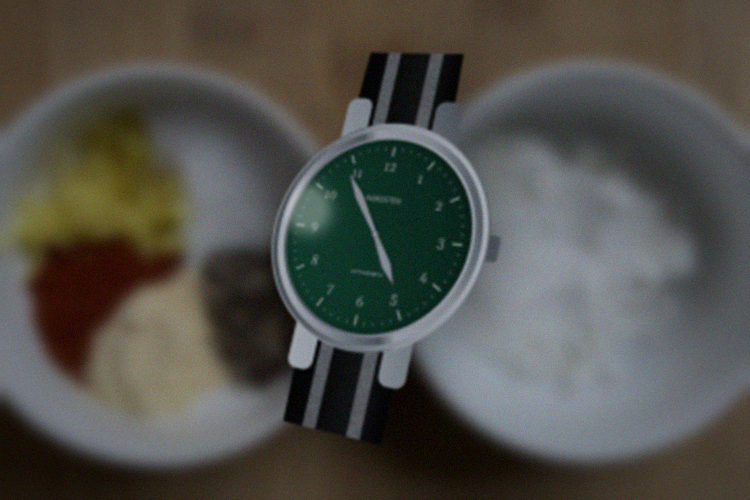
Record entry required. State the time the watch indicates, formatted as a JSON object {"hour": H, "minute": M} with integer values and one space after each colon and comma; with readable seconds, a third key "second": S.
{"hour": 4, "minute": 54}
